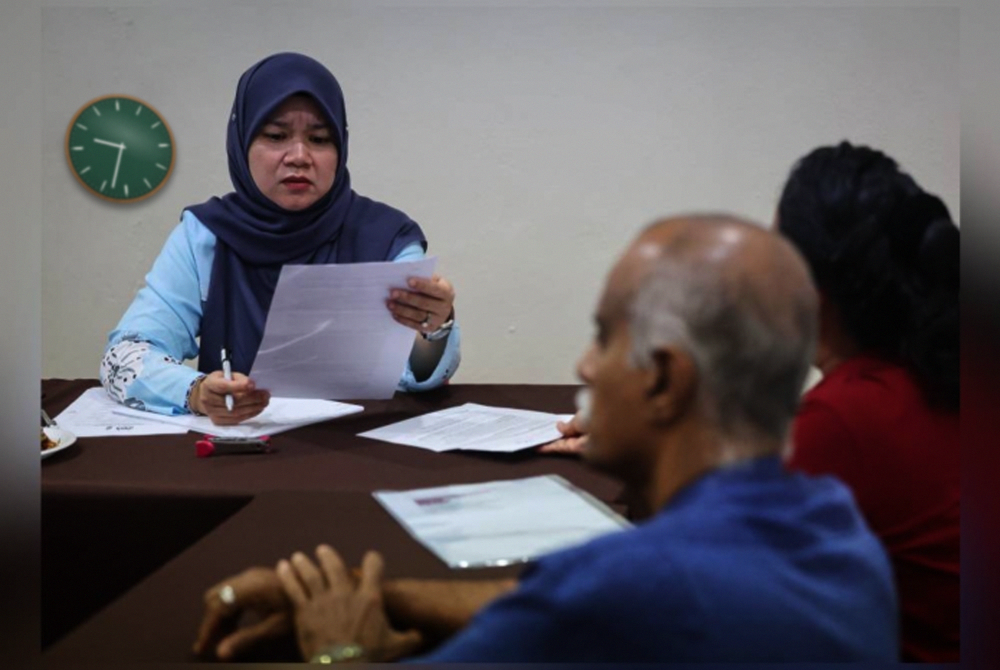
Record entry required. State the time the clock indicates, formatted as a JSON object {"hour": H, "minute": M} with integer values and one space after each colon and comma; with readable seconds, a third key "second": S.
{"hour": 9, "minute": 33}
